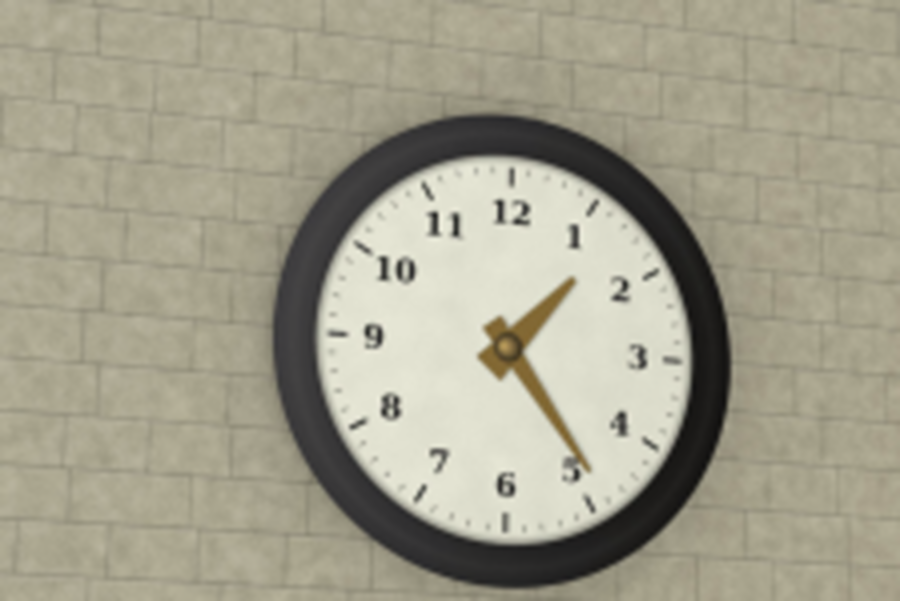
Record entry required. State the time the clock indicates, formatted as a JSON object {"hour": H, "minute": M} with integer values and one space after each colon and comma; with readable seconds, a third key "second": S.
{"hour": 1, "minute": 24}
